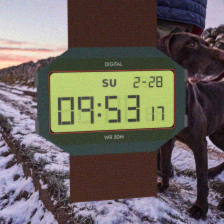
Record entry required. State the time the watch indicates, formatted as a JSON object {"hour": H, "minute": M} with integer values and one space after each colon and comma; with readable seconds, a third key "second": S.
{"hour": 9, "minute": 53, "second": 17}
